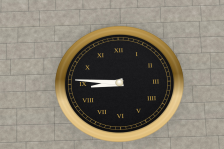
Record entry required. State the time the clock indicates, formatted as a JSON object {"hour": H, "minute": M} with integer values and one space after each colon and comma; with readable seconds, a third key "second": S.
{"hour": 8, "minute": 46}
